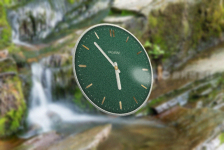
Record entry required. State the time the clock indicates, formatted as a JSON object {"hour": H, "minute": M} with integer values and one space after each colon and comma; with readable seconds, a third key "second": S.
{"hour": 5, "minute": 53}
